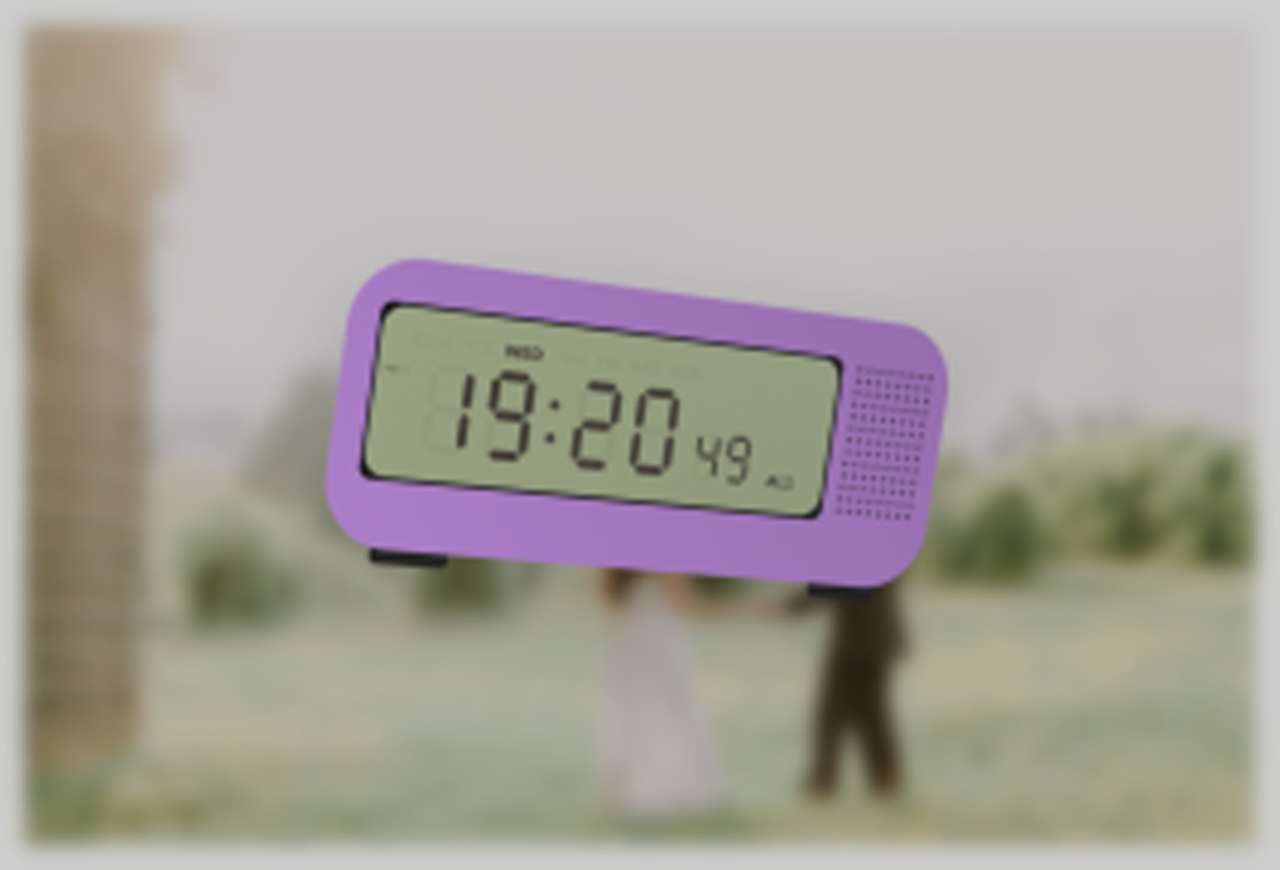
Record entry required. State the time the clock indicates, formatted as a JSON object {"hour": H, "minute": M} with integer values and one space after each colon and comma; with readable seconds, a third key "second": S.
{"hour": 19, "minute": 20, "second": 49}
